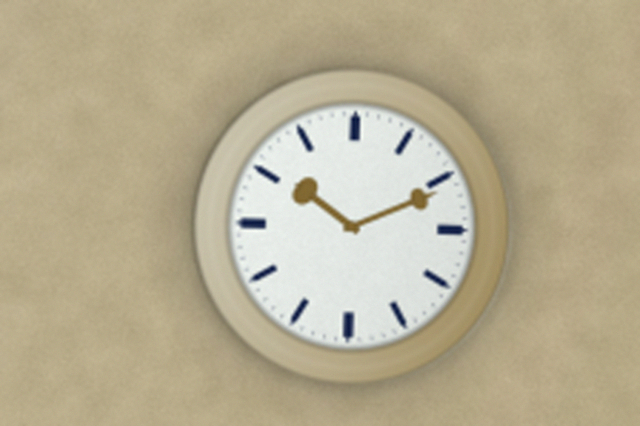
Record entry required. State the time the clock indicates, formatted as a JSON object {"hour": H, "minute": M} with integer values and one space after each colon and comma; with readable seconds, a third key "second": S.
{"hour": 10, "minute": 11}
